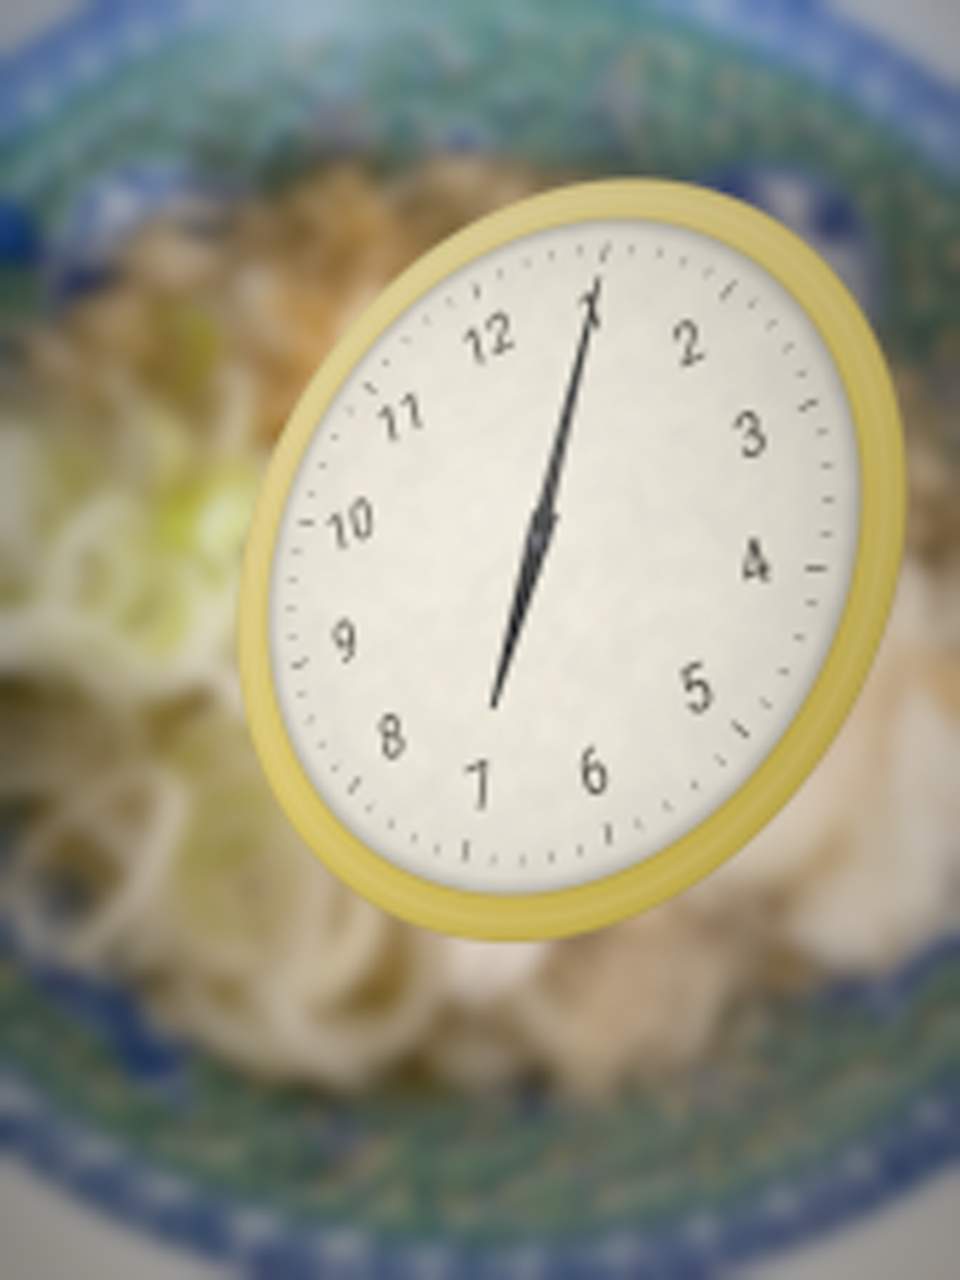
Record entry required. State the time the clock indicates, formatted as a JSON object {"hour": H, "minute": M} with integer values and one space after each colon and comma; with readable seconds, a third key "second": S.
{"hour": 7, "minute": 5}
